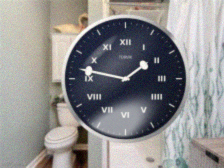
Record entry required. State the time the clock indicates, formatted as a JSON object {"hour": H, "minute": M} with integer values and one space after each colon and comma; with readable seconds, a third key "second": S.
{"hour": 1, "minute": 47}
